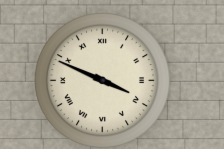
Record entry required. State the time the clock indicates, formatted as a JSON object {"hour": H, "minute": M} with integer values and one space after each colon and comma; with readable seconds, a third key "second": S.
{"hour": 3, "minute": 49}
